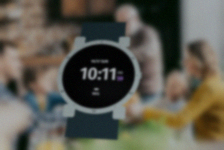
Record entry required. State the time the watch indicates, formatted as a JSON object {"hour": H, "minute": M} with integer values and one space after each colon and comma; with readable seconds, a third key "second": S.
{"hour": 10, "minute": 11}
